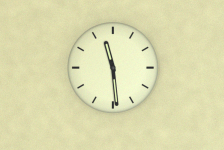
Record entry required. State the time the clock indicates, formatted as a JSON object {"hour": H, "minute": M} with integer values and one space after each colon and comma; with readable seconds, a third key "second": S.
{"hour": 11, "minute": 29}
